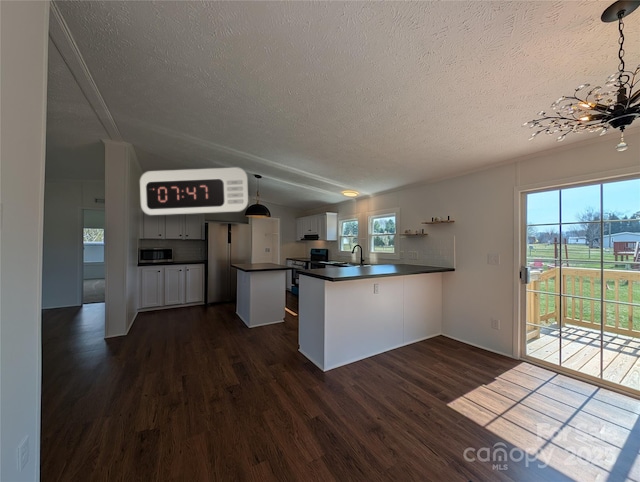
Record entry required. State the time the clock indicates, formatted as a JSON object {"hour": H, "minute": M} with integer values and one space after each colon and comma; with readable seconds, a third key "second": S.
{"hour": 7, "minute": 47}
